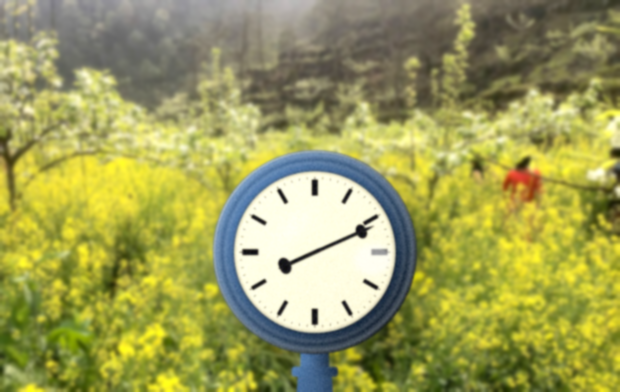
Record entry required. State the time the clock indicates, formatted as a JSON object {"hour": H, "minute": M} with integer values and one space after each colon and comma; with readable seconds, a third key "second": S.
{"hour": 8, "minute": 11}
